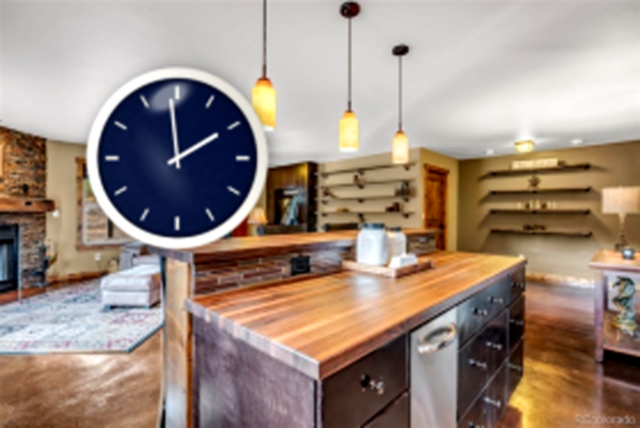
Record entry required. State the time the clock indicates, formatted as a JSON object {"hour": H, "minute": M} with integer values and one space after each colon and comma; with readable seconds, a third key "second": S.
{"hour": 1, "minute": 59}
